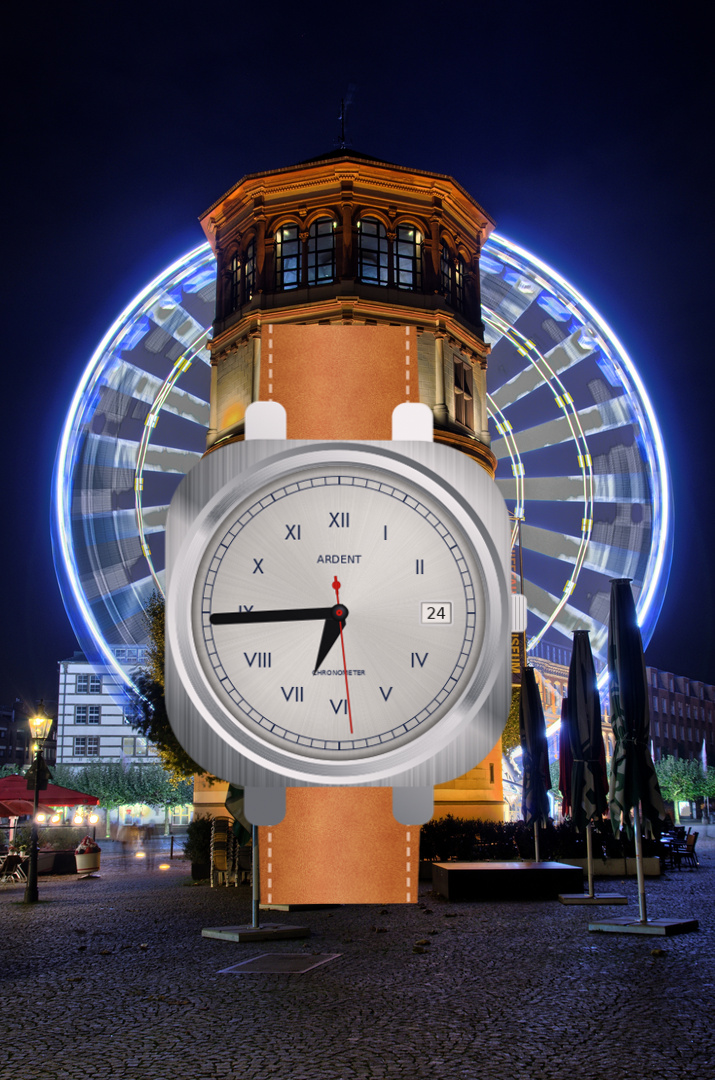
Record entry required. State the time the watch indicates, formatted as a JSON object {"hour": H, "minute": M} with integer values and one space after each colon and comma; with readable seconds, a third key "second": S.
{"hour": 6, "minute": 44, "second": 29}
